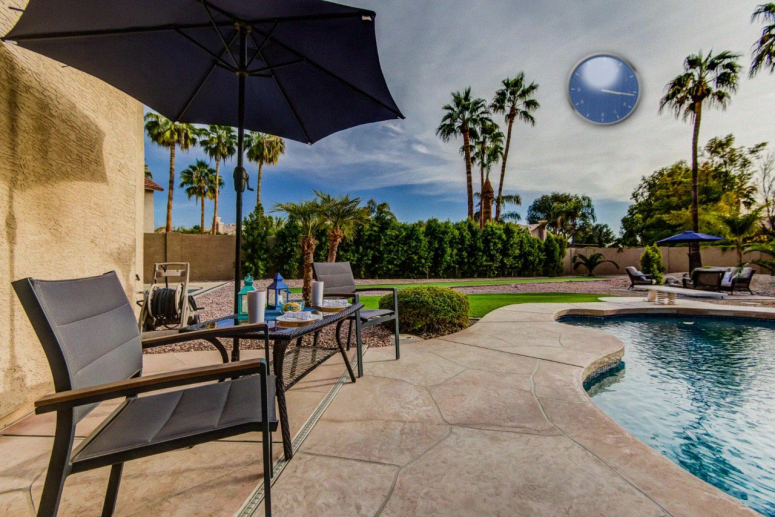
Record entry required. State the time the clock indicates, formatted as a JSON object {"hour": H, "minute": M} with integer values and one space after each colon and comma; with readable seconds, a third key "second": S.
{"hour": 3, "minute": 16}
